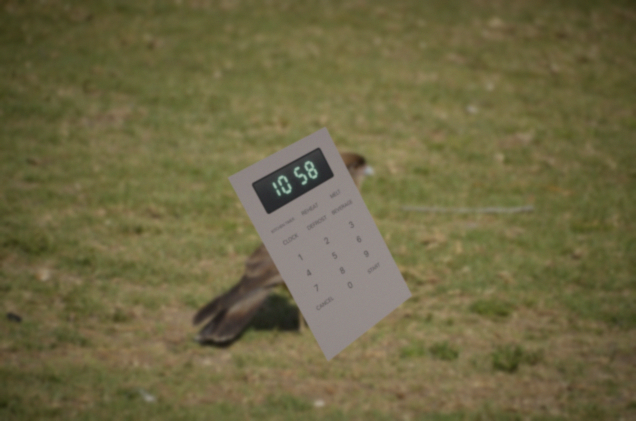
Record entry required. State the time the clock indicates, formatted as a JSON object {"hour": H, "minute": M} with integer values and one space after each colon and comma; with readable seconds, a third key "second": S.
{"hour": 10, "minute": 58}
